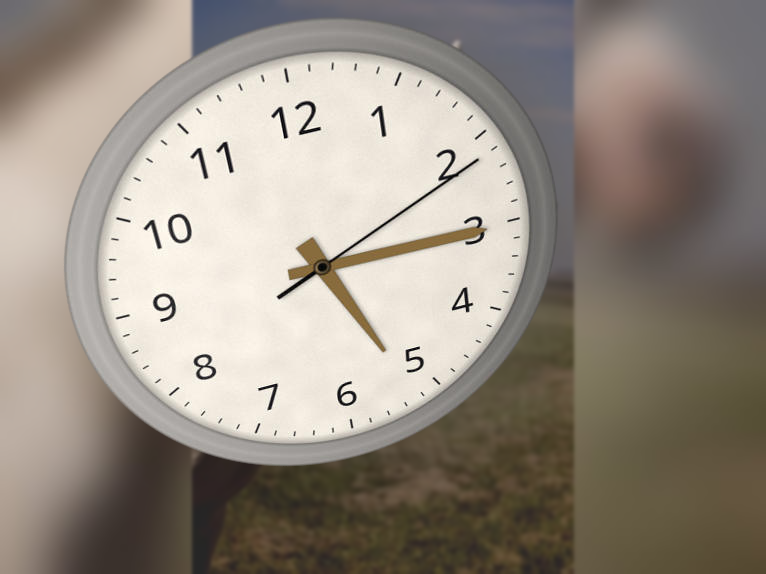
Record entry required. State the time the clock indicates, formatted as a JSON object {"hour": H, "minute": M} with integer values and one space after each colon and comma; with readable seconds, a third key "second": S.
{"hour": 5, "minute": 15, "second": 11}
